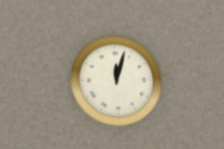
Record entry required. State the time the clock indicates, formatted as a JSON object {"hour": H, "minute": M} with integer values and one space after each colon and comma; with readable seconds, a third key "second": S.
{"hour": 12, "minute": 3}
